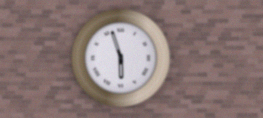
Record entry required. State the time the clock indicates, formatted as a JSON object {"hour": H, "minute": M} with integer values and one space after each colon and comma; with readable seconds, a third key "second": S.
{"hour": 5, "minute": 57}
